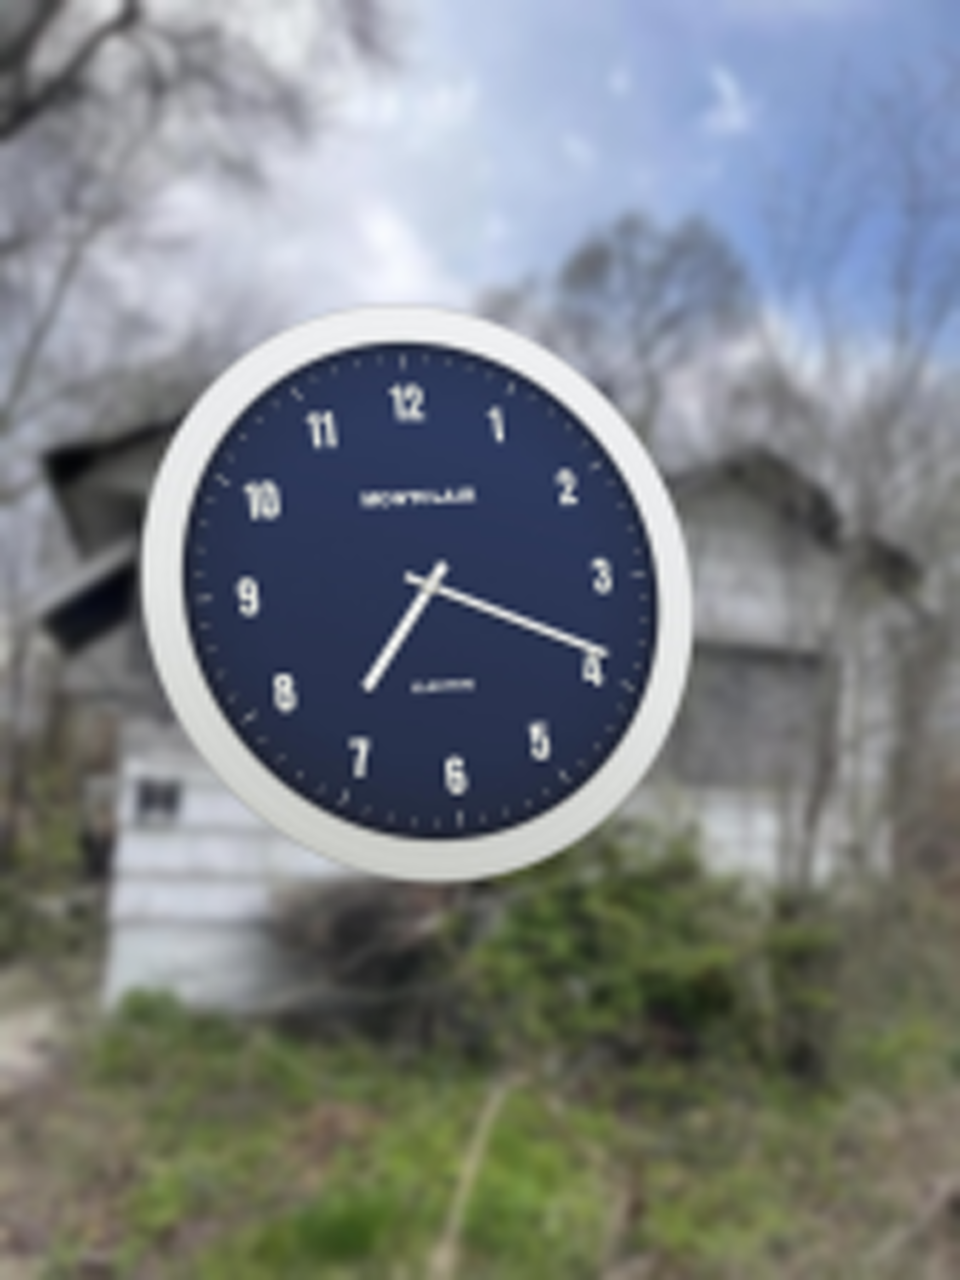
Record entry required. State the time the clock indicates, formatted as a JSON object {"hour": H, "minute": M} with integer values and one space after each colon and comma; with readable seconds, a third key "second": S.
{"hour": 7, "minute": 19}
